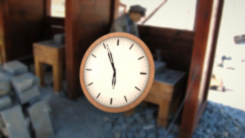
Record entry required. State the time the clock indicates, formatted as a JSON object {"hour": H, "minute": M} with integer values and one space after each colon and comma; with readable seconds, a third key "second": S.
{"hour": 5, "minute": 56}
